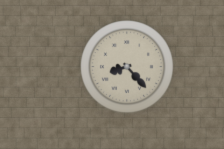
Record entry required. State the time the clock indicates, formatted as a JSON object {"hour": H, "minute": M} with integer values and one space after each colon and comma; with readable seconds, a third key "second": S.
{"hour": 8, "minute": 23}
